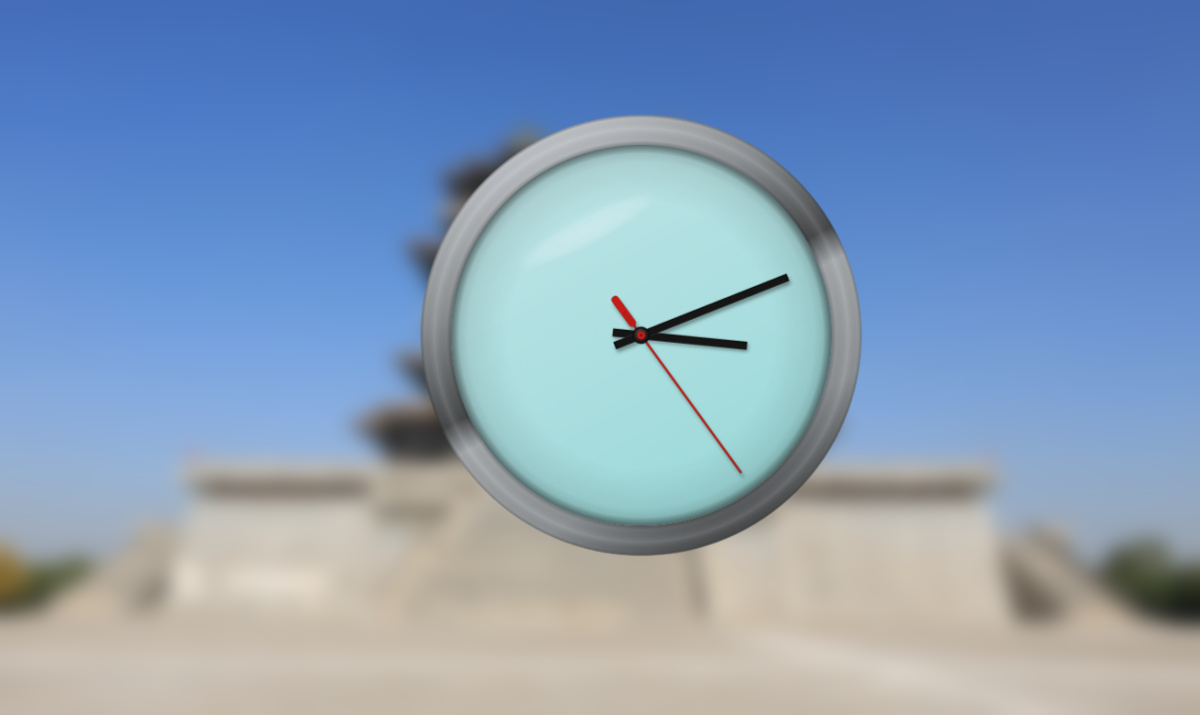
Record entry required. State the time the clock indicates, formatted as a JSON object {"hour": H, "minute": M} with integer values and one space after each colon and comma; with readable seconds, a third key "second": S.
{"hour": 3, "minute": 11, "second": 24}
